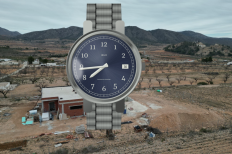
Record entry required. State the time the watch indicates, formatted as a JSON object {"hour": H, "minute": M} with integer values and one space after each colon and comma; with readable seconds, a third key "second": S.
{"hour": 7, "minute": 44}
